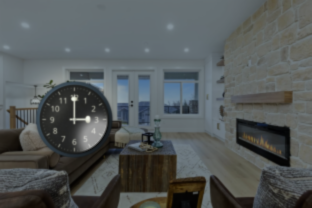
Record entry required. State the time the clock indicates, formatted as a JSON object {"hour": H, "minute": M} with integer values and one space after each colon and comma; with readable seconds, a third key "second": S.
{"hour": 3, "minute": 0}
